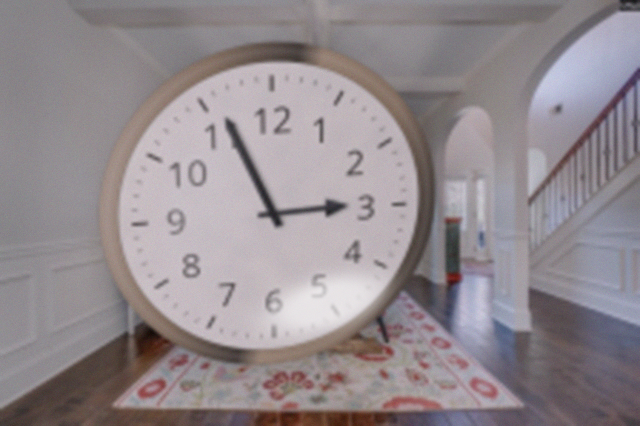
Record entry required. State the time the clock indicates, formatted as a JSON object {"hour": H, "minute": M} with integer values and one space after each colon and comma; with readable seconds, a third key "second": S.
{"hour": 2, "minute": 56}
